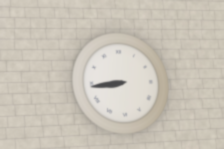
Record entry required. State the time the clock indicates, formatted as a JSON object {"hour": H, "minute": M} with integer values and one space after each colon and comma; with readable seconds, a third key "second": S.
{"hour": 8, "minute": 44}
